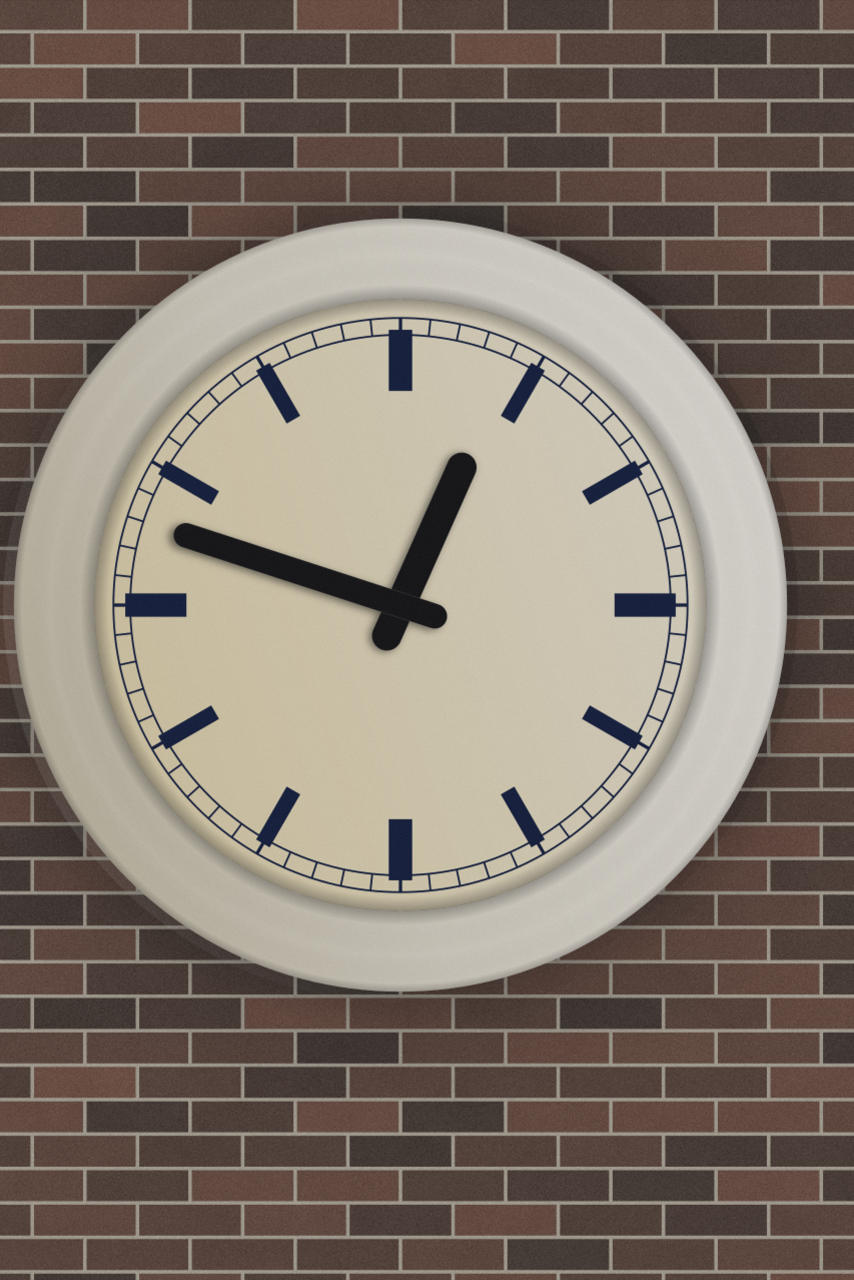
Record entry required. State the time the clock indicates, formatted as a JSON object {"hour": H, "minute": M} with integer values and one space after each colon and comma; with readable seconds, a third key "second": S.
{"hour": 12, "minute": 48}
